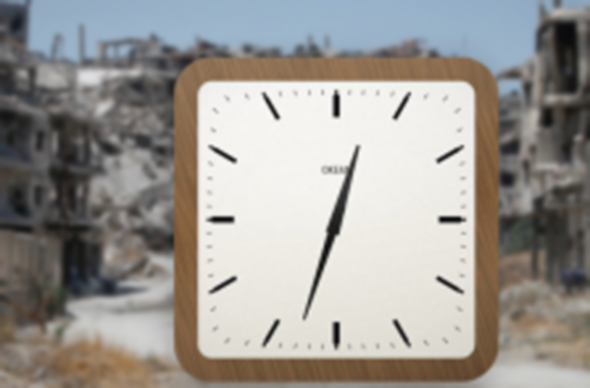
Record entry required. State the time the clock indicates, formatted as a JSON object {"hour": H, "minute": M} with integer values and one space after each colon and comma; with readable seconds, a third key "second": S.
{"hour": 12, "minute": 33}
